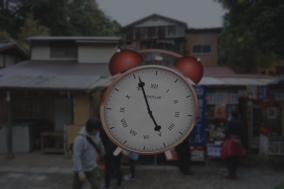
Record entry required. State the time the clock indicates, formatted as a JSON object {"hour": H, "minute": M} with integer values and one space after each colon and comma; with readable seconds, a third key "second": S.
{"hour": 4, "minute": 56}
